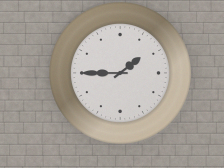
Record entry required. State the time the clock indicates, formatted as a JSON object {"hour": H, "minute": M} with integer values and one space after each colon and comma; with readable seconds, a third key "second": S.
{"hour": 1, "minute": 45}
